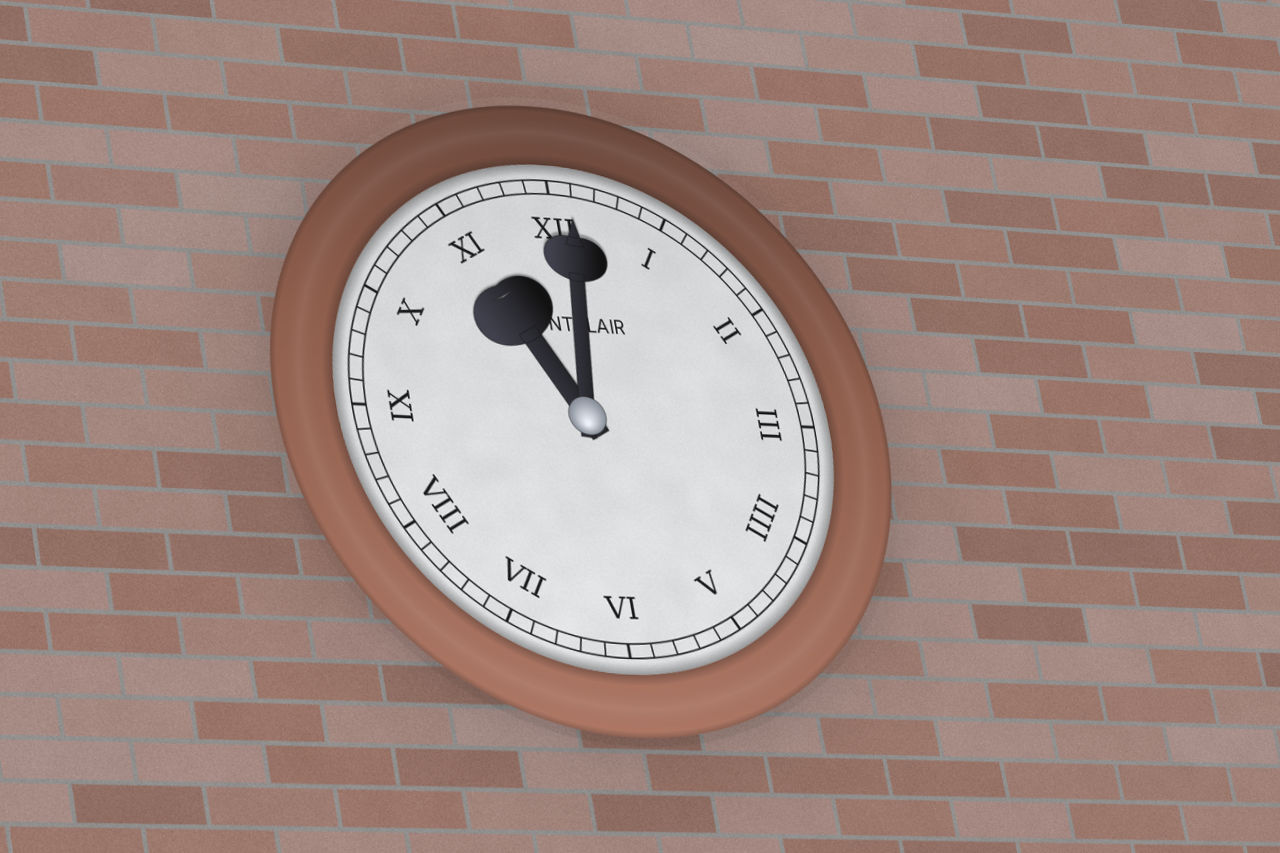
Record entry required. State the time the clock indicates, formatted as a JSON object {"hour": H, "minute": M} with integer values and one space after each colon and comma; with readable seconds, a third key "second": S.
{"hour": 11, "minute": 1}
